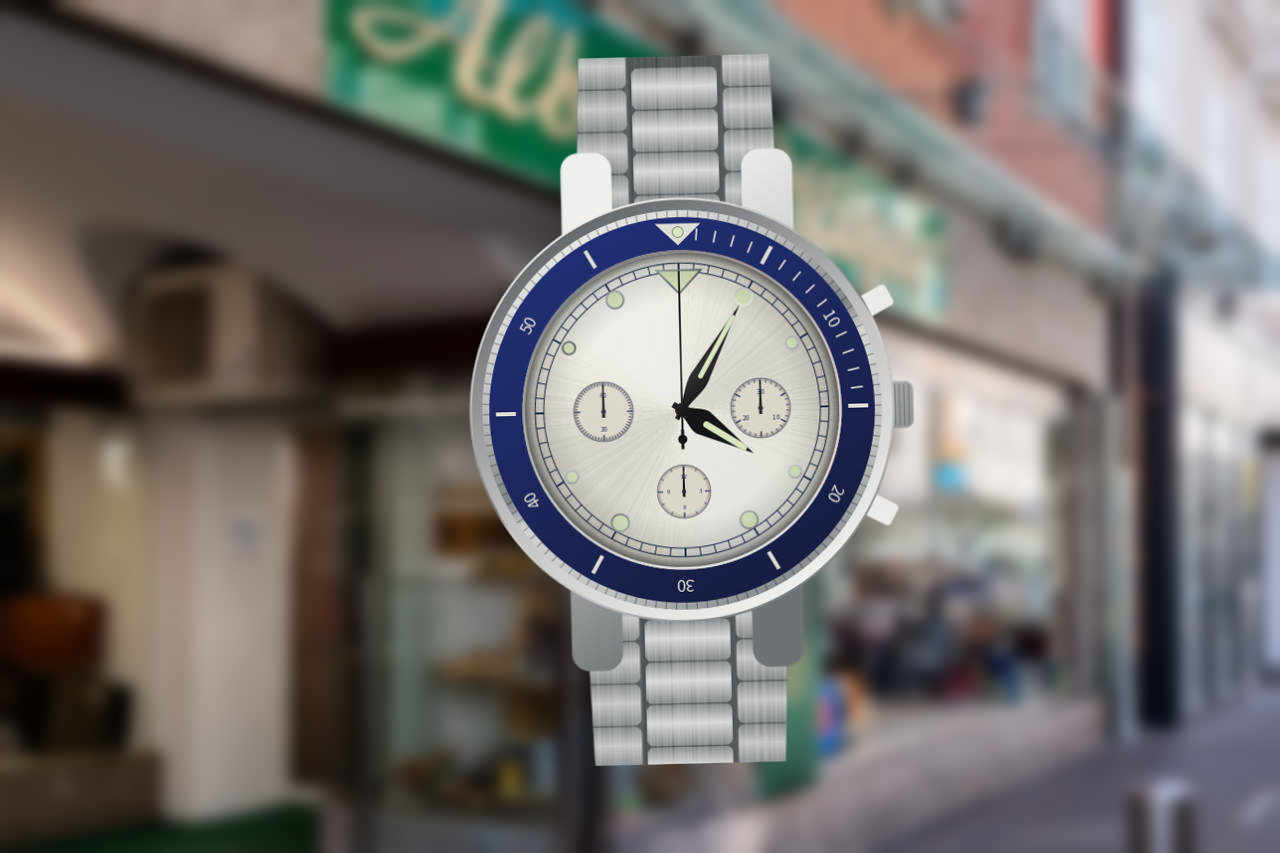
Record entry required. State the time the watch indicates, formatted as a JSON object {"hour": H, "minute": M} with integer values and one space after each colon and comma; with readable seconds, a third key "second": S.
{"hour": 4, "minute": 5}
